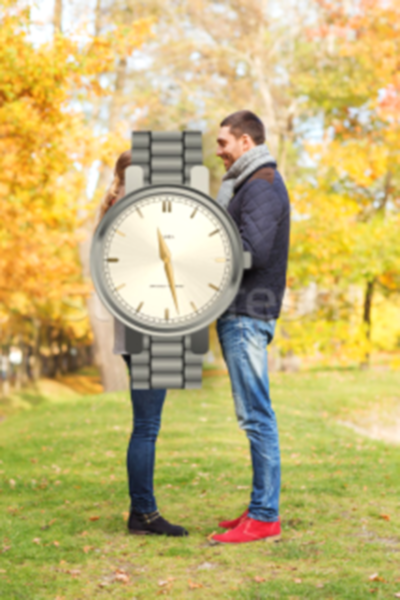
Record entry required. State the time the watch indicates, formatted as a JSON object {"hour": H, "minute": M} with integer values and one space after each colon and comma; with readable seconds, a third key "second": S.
{"hour": 11, "minute": 28}
